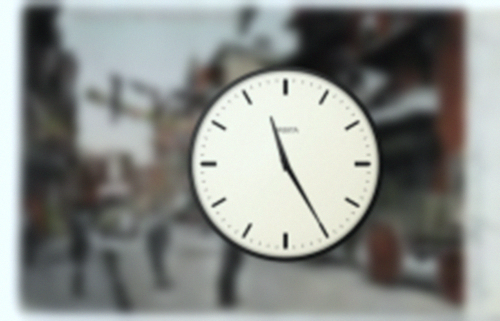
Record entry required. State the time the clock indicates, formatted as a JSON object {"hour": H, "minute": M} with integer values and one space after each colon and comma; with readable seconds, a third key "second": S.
{"hour": 11, "minute": 25}
